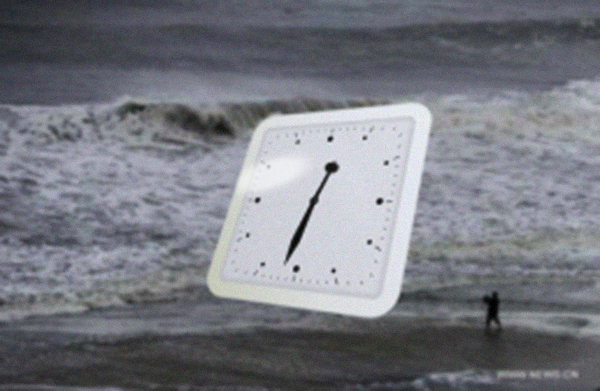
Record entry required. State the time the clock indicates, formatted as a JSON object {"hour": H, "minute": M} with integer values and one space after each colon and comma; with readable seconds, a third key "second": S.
{"hour": 12, "minute": 32}
